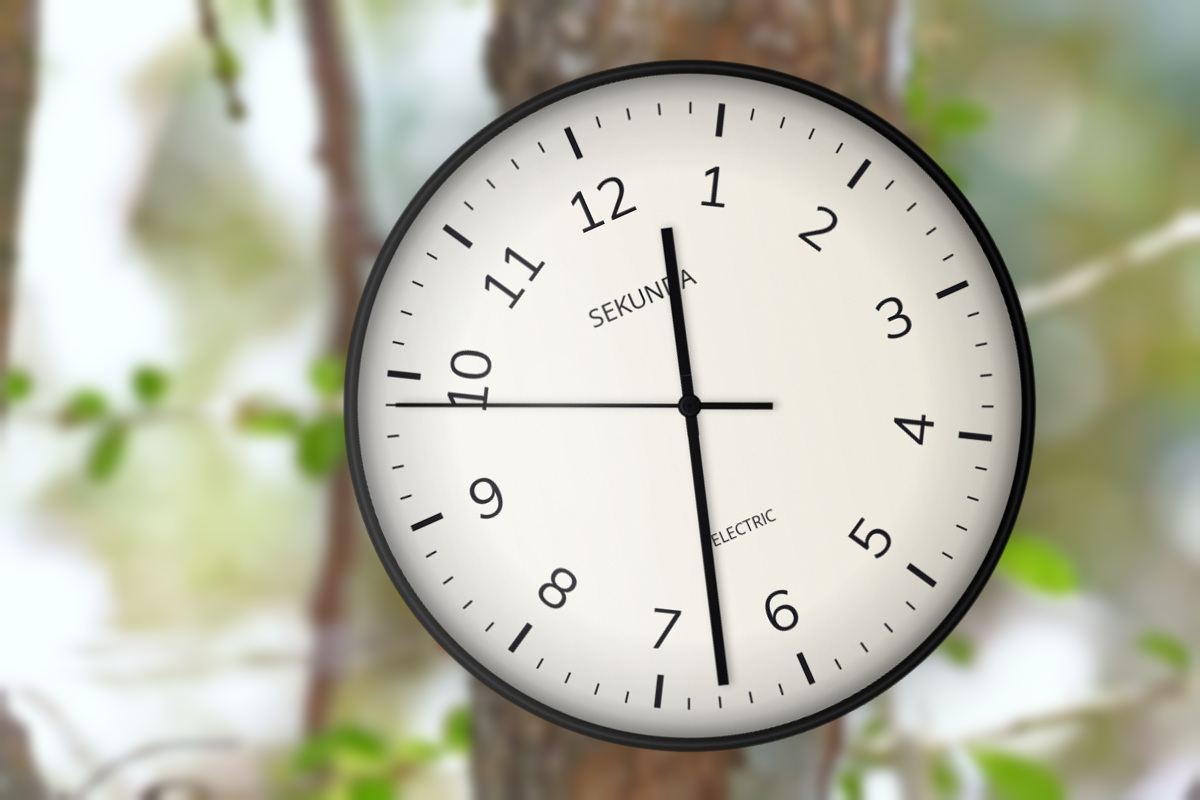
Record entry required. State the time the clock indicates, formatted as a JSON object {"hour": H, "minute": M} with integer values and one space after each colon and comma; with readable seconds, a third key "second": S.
{"hour": 12, "minute": 32, "second": 49}
